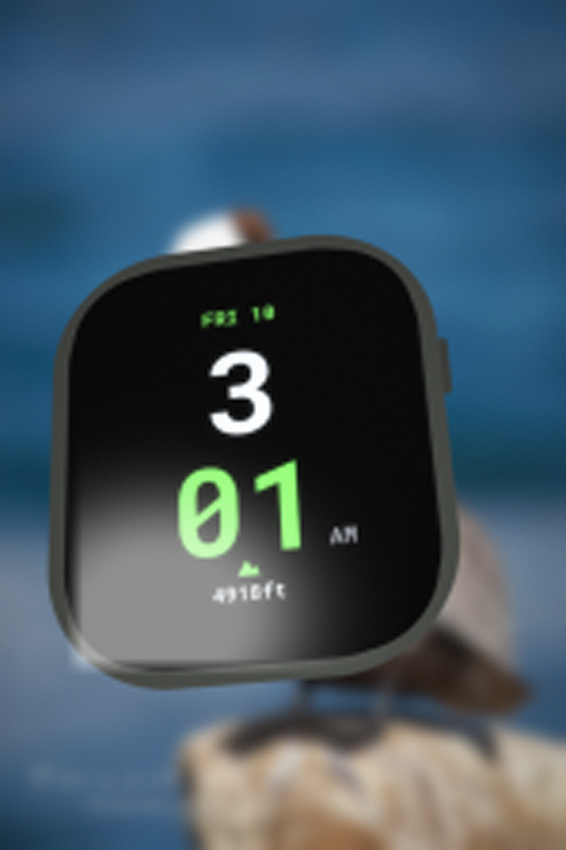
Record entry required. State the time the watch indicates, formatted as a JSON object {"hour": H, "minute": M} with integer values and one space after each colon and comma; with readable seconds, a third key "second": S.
{"hour": 3, "minute": 1}
